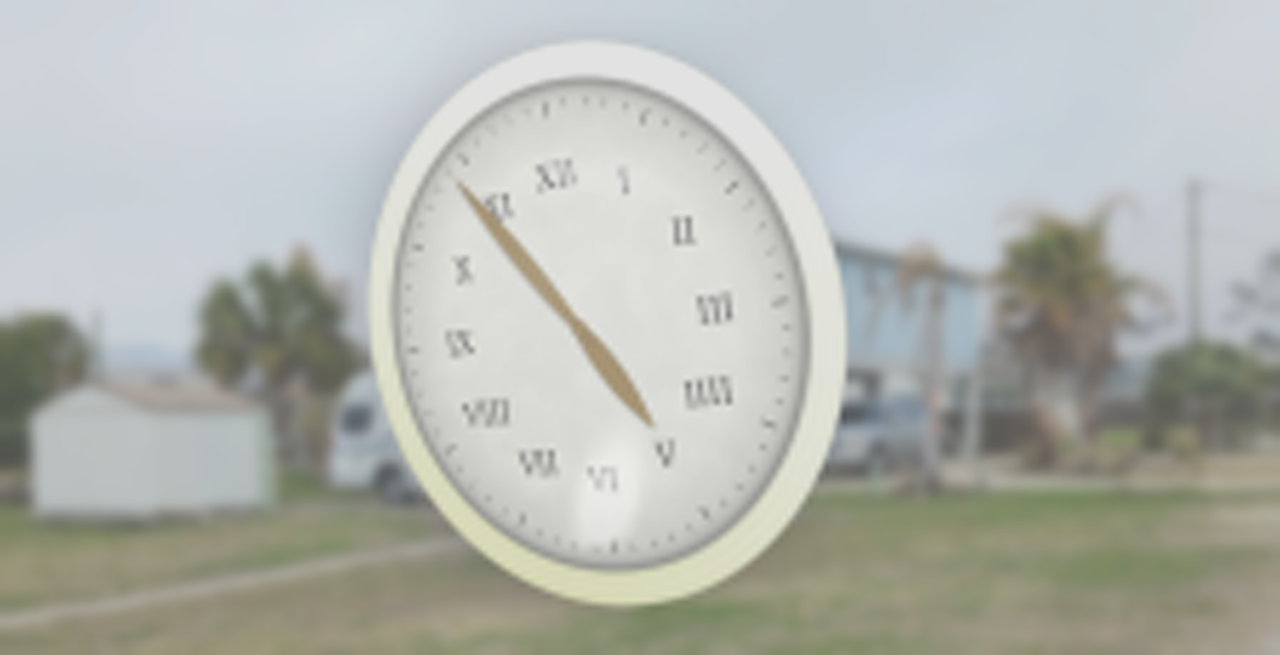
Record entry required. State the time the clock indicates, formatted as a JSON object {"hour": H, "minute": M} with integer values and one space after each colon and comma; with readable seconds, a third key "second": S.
{"hour": 4, "minute": 54}
